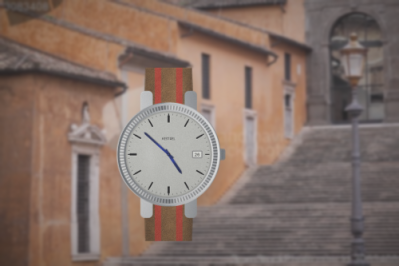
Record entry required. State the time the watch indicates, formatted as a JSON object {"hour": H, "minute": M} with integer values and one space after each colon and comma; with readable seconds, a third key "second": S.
{"hour": 4, "minute": 52}
